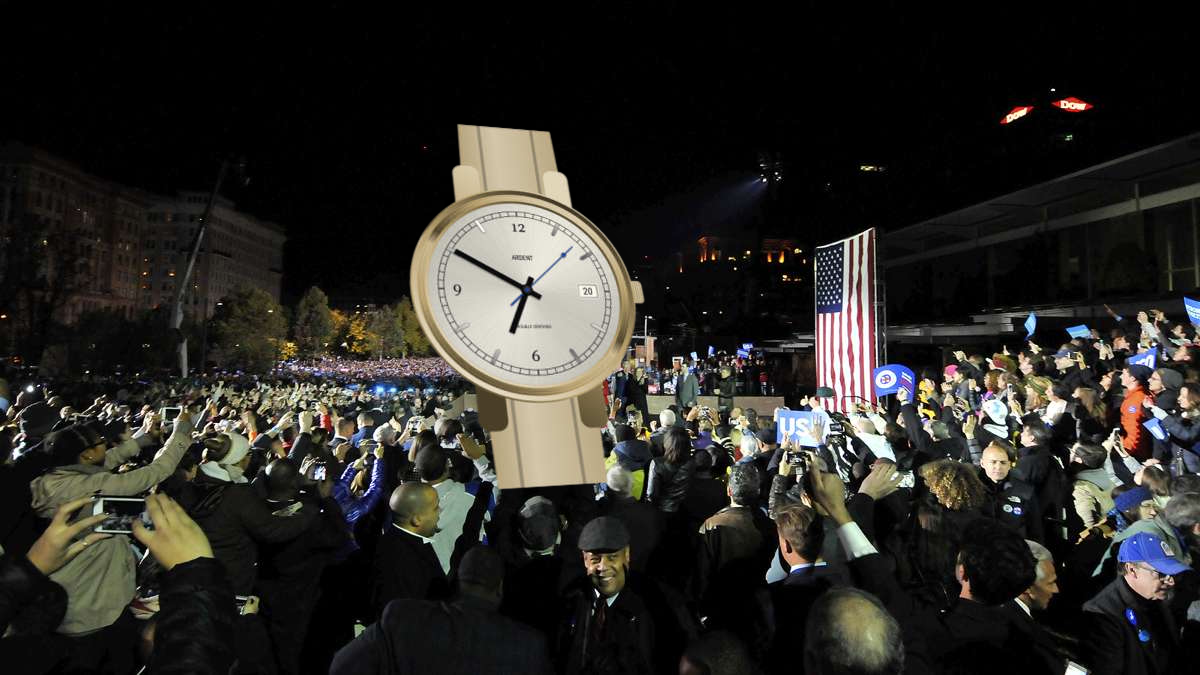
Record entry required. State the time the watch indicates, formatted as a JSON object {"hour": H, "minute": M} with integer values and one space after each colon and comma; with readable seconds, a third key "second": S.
{"hour": 6, "minute": 50, "second": 8}
